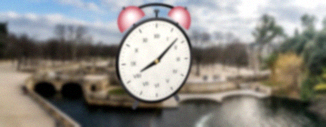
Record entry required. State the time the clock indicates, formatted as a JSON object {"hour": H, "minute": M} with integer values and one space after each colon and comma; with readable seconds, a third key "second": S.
{"hour": 8, "minute": 8}
